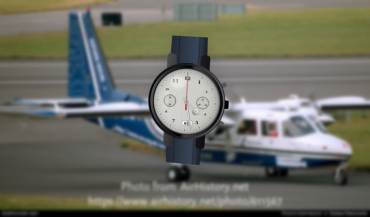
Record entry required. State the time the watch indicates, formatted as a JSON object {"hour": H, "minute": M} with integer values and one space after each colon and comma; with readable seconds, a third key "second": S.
{"hour": 4, "minute": 28}
